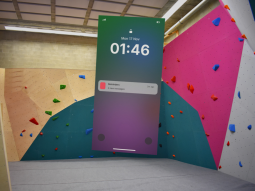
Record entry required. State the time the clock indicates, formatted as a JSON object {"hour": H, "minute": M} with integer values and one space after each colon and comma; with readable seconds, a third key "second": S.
{"hour": 1, "minute": 46}
